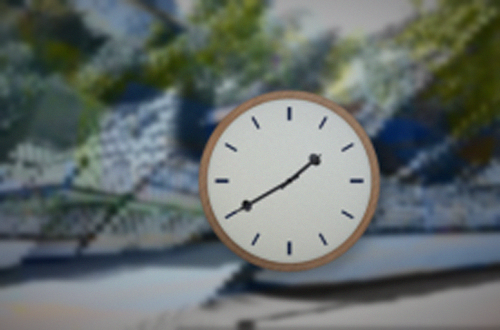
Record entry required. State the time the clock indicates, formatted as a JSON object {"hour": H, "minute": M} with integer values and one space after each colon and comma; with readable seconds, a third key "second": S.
{"hour": 1, "minute": 40}
